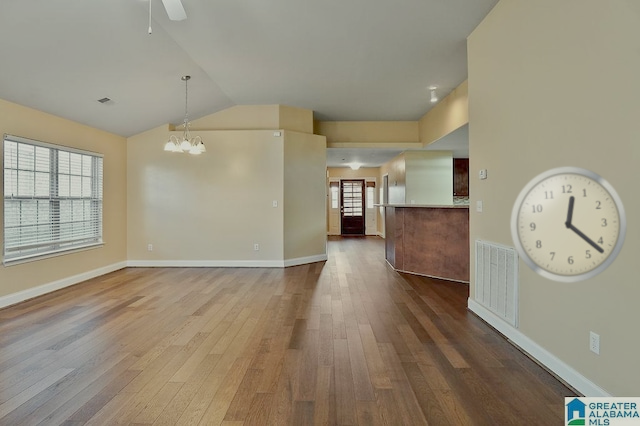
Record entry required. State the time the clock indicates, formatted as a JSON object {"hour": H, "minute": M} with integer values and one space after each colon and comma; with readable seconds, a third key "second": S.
{"hour": 12, "minute": 22}
